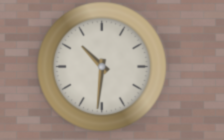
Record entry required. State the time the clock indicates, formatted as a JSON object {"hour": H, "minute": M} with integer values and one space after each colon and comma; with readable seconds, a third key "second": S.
{"hour": 10, "minute": 31}
